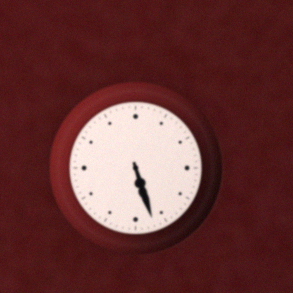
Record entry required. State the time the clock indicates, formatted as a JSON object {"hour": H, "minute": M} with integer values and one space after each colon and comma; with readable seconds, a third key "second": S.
{"hour": 5, "minute": 27}
